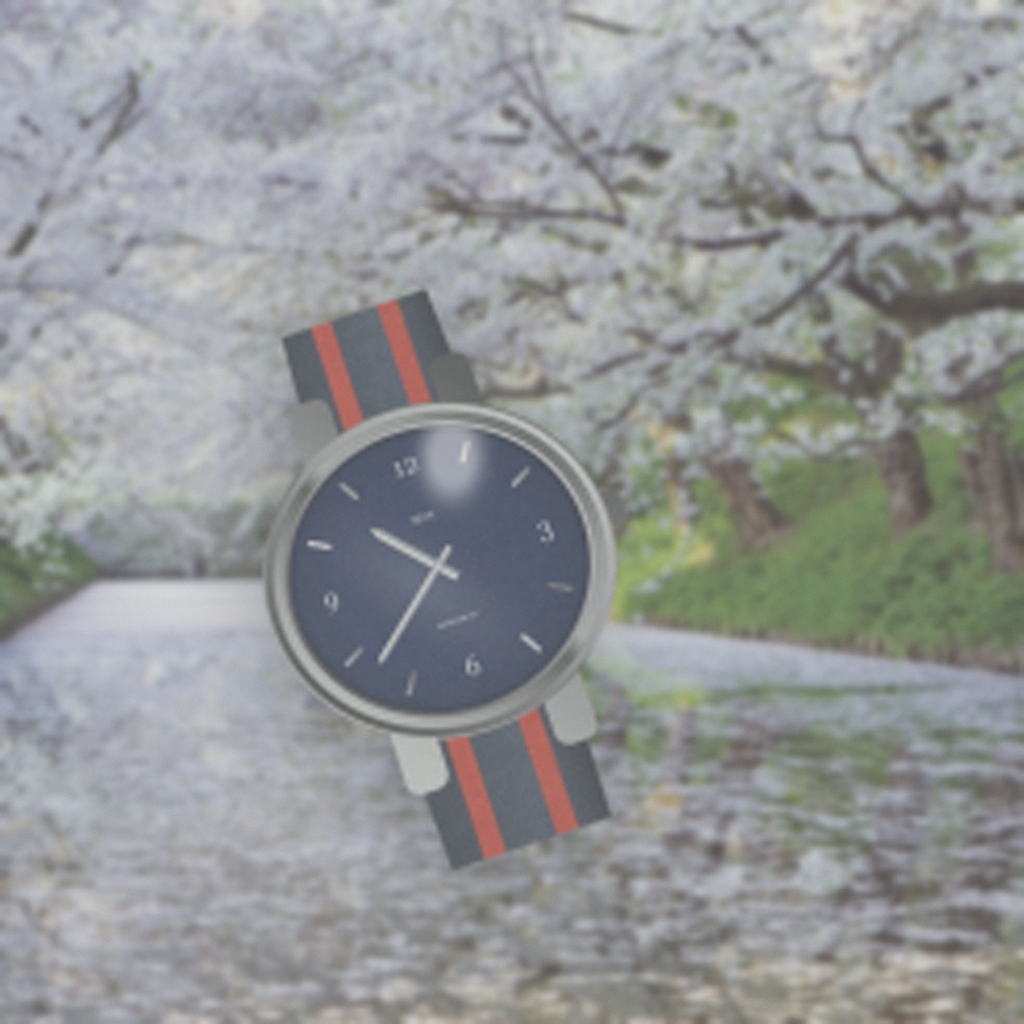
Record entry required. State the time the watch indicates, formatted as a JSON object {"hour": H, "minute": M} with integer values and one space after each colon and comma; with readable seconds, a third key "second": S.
{"hour": 10, "minute": 38}
